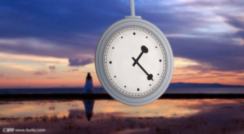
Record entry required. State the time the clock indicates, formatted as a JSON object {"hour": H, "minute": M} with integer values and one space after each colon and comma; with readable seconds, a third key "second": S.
{"hour": 1, "minute": 23}
